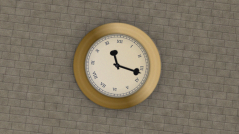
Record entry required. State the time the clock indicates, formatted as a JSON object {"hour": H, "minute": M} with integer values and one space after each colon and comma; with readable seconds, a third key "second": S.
{"hour": 11, "minute": 17}
